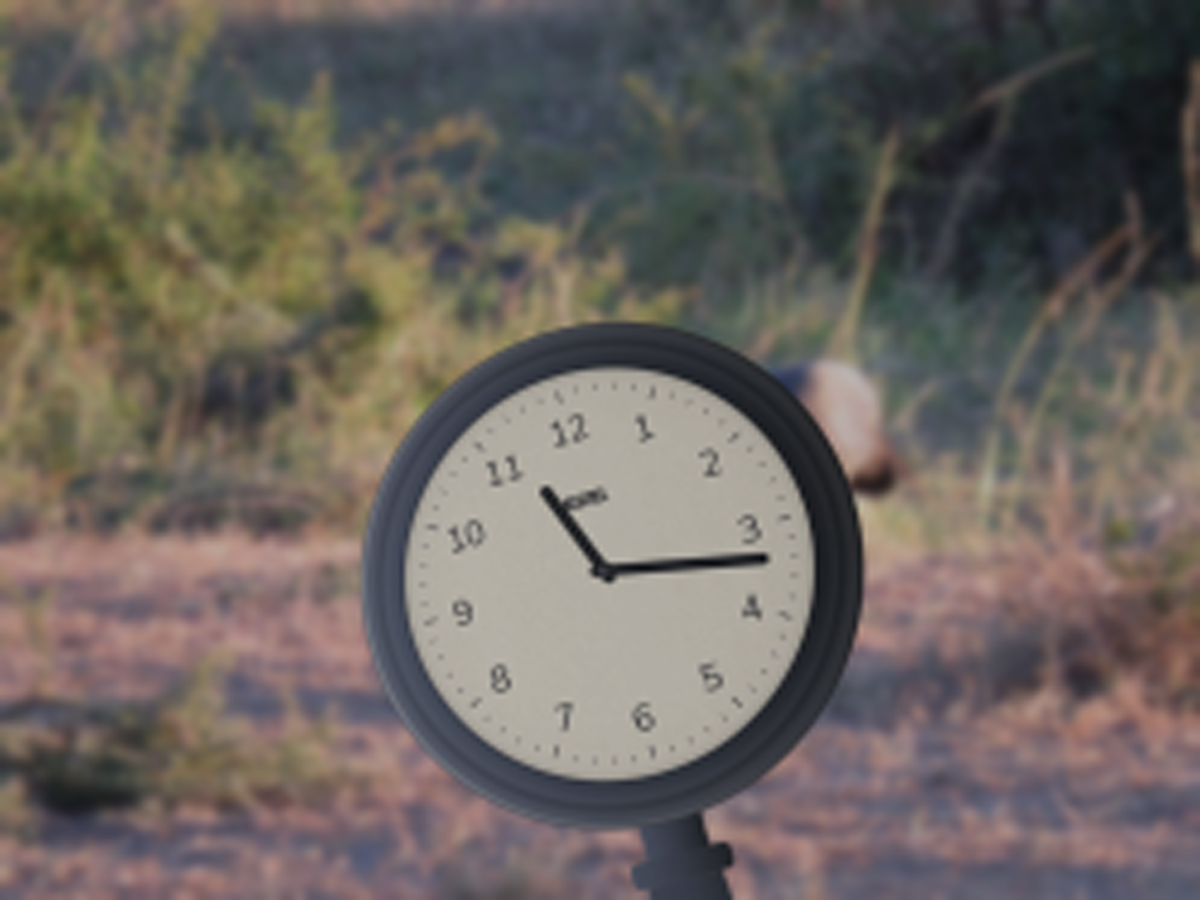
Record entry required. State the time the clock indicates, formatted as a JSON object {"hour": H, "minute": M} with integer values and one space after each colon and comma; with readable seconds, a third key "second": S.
{"hour": 11, "minute": 17}
